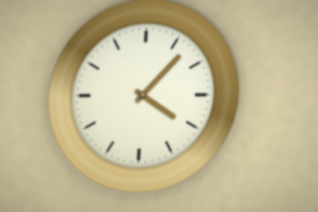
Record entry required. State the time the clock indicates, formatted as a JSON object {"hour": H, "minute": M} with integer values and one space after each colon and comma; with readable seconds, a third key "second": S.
{"hour": 4, "minute": 7}
